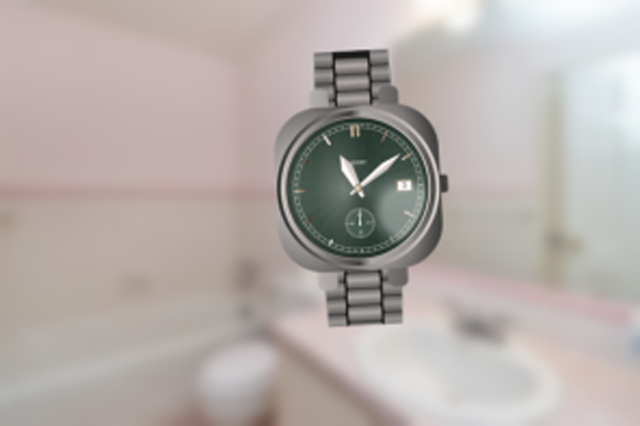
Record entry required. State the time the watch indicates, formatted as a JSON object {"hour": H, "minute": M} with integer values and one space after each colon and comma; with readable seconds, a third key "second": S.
{"hour": 11, "minute": 9}
